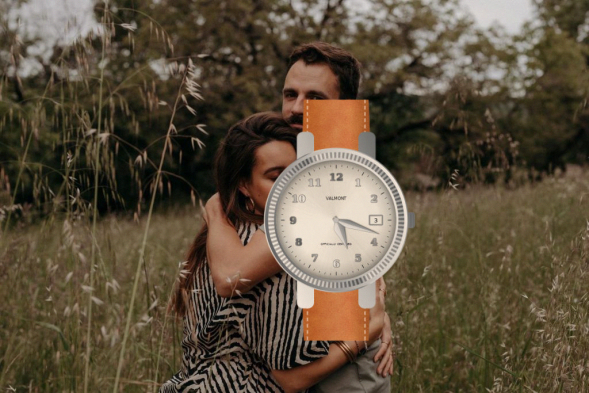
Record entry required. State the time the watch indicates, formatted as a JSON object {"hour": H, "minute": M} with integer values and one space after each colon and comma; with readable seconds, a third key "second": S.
{"hour": 5, "minute": 18}
